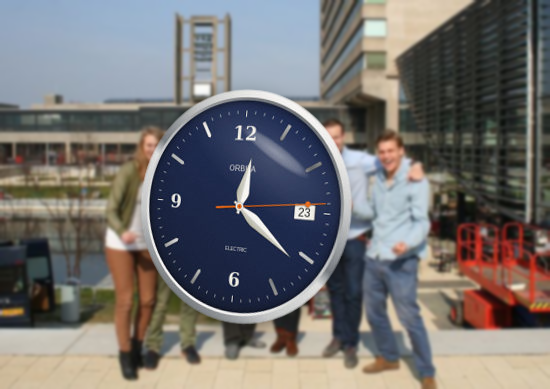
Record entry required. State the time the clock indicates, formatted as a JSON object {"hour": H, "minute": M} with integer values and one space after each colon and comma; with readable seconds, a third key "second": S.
{"hour": 12, "minute": 21, "second": 14}
